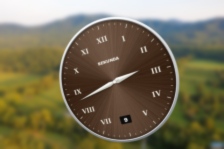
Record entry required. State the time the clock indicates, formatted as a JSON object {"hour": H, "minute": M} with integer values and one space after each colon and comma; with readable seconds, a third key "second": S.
{"hour": 2, "minute": 43}
